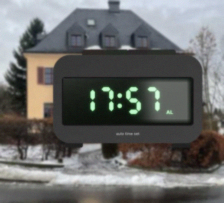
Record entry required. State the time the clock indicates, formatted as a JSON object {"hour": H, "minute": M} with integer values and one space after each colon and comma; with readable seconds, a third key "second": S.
{"hour": 17, "minute": 57}
